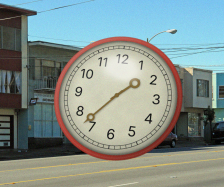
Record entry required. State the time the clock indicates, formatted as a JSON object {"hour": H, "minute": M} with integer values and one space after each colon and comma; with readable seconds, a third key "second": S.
{"hour": 1, "minute": 37}
